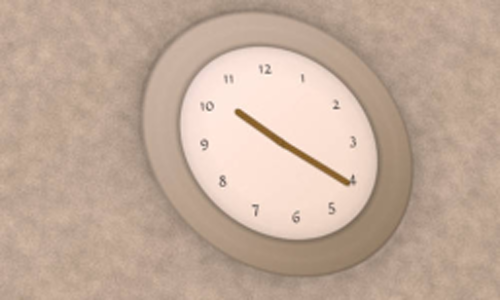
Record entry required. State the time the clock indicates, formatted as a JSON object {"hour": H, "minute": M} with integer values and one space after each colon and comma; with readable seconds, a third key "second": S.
{"hour": 10, "minute": 21}
